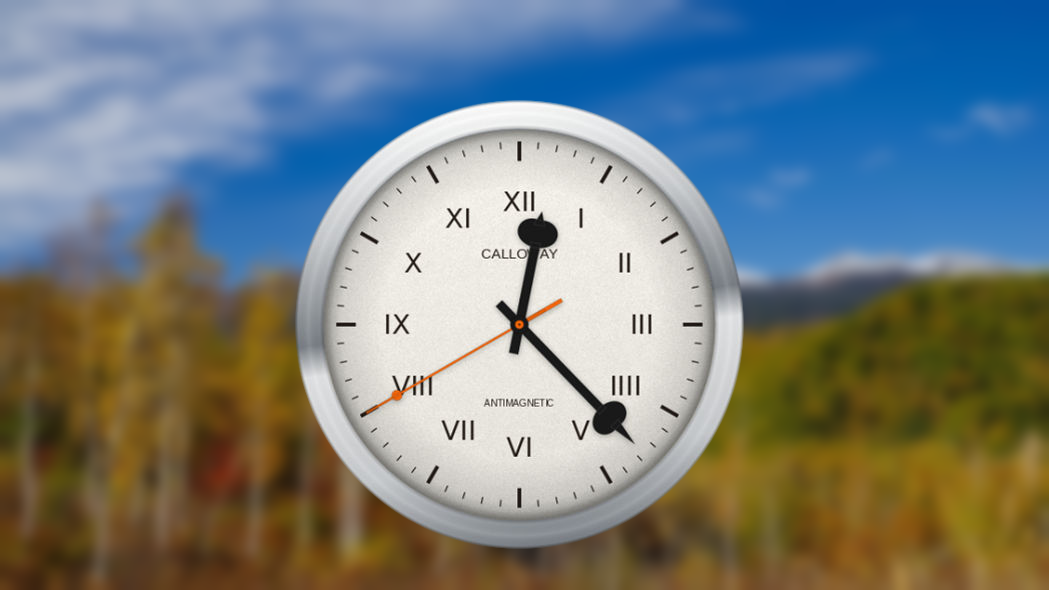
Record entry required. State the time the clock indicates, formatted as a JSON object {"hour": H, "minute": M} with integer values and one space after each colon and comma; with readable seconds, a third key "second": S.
{"hour": 12, "minute": 22, "second": 40}
